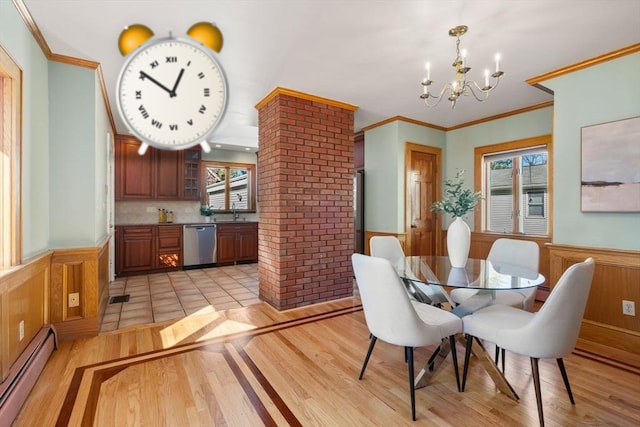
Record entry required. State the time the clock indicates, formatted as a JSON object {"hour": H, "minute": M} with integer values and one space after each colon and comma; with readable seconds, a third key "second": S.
{"hour": 12, "minute": 51}
